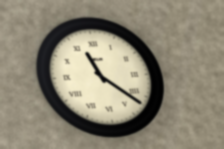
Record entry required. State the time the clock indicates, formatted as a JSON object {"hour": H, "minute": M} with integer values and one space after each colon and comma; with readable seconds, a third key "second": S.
{"hour": 11, "minute": 22}
